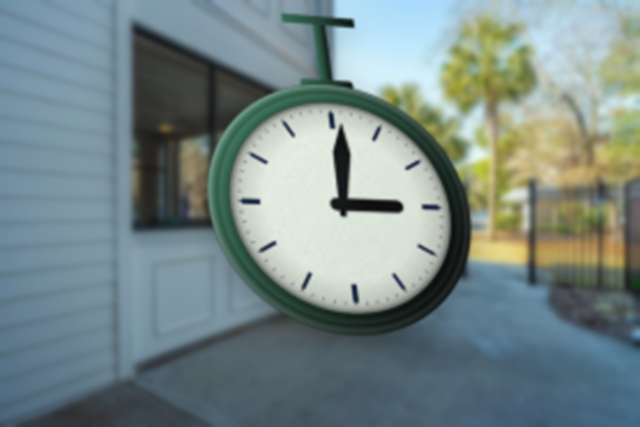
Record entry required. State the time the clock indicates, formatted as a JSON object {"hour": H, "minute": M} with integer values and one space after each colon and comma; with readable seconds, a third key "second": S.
{"hour": 3, "minute": 1}
